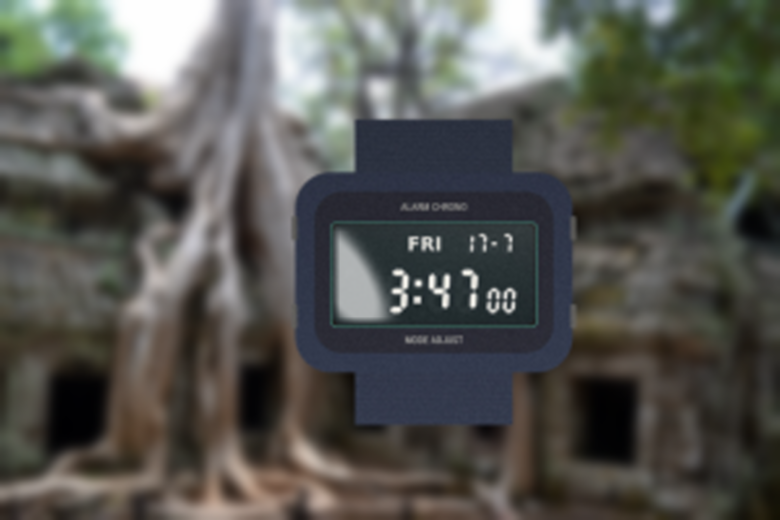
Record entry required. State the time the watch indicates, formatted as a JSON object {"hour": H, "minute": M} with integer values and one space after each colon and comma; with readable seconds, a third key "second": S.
{"hour": 3, "minute": 47, "second": 0}
